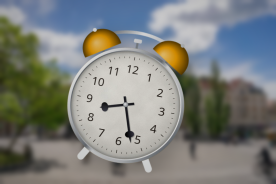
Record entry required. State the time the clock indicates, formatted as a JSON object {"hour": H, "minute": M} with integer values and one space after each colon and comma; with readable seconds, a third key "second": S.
{"hour": 8, "minute": 27}
